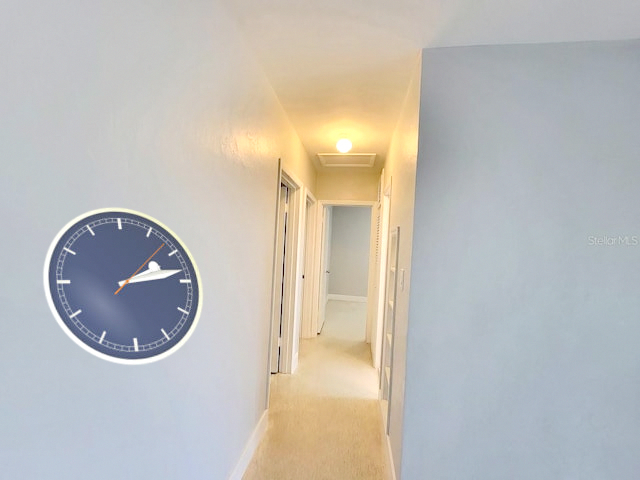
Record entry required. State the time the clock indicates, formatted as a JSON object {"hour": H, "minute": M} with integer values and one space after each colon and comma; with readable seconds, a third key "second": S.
{"hour": 2, "minute": 13, "second": 8}
